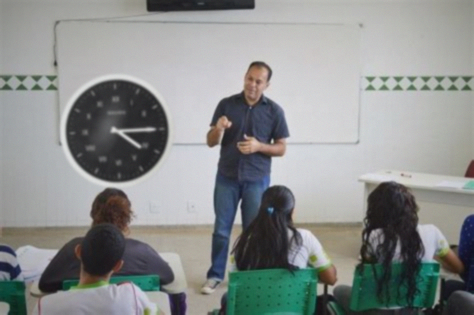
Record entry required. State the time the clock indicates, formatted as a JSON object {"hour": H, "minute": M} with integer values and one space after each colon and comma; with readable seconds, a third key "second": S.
{"hour": 4, "minute": 15}
